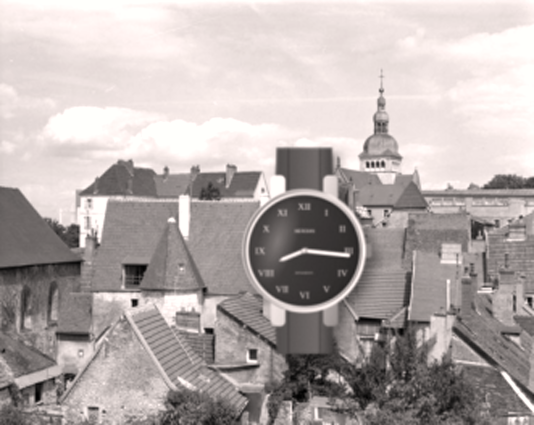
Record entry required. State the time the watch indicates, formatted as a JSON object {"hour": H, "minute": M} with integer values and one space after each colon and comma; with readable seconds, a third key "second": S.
{"hour": 8, "minute": 16}
